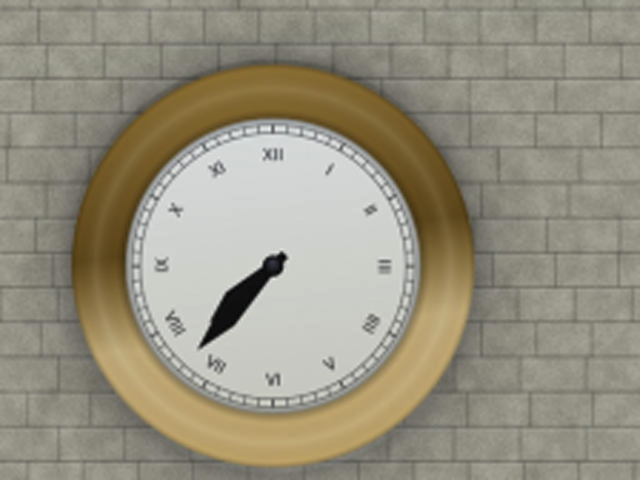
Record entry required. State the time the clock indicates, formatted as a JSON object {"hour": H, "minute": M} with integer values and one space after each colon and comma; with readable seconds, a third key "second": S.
{"hour": 7, "minute": 37}
